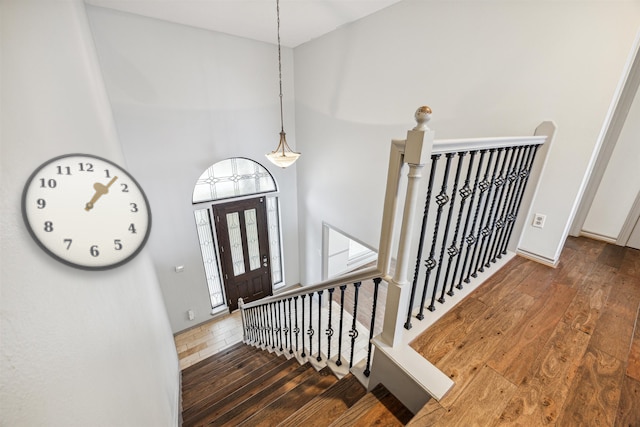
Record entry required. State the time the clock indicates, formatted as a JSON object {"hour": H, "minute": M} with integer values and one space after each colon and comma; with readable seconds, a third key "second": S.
{"hour": 1, "minute": 7}
